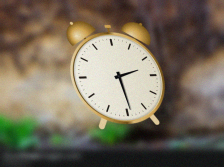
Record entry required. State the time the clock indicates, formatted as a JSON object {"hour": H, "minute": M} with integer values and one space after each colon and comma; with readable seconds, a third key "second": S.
{"hour": 2, "minute": 29}
